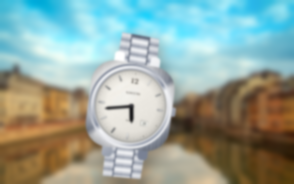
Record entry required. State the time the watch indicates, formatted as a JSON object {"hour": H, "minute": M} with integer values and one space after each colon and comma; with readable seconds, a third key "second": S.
{"hour": 5, "minute": 43}
